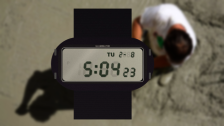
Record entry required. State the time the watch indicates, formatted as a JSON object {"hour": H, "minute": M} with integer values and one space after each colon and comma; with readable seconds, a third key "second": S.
{"hour": 5, "minute": 4, "second": 23}
